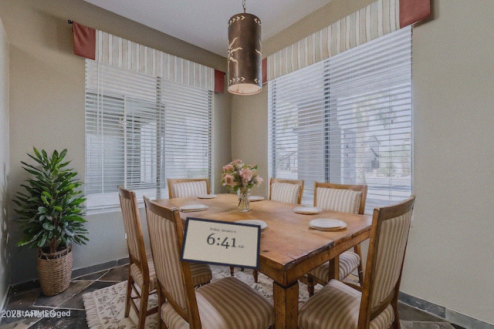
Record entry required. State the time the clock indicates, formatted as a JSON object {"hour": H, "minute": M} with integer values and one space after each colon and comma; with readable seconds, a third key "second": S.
{"hour": 6, "minute": 41}
